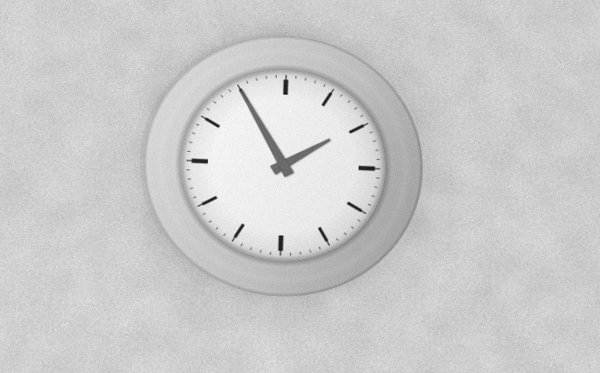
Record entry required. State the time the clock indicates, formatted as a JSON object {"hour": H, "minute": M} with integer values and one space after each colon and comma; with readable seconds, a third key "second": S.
{"hour": 1, "minute": 55}
